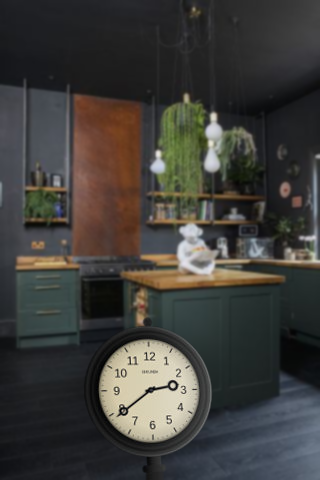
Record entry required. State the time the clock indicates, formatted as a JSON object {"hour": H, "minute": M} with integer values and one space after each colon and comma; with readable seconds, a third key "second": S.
{"hour": 2, "minute": 39}
